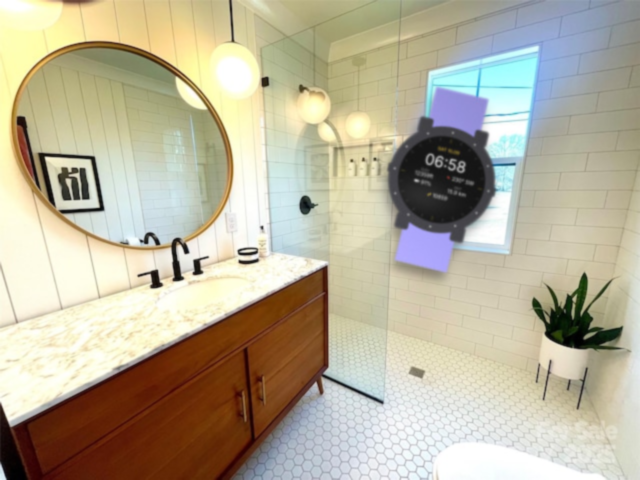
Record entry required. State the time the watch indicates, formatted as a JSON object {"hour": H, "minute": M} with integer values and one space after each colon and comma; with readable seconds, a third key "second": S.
{"hour": 6, "minute": 58}
